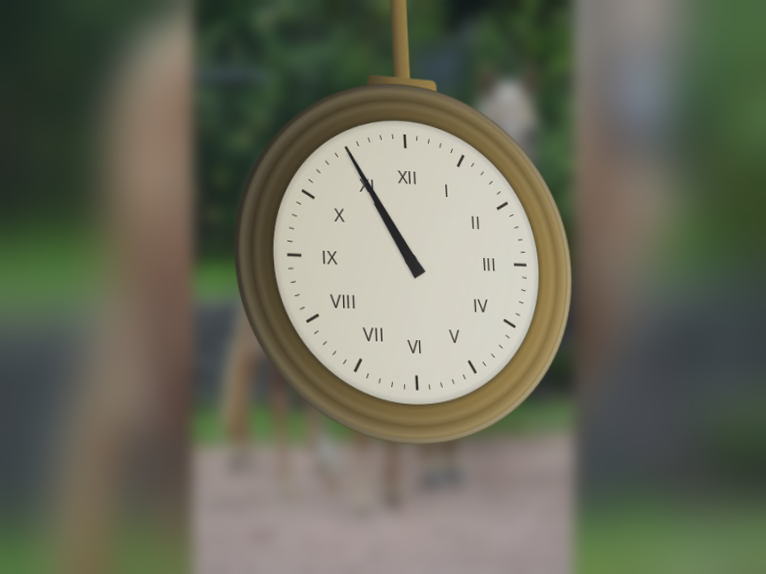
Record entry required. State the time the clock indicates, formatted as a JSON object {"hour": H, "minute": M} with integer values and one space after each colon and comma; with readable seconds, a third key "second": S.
{"hour": 10, "minute": 55}
